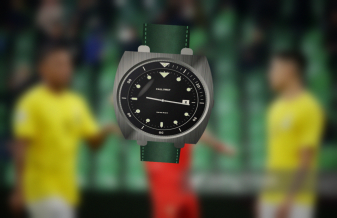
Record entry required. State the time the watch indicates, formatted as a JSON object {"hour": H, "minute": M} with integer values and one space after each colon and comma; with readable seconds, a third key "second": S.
{"hour": 9, "minute": 16}
